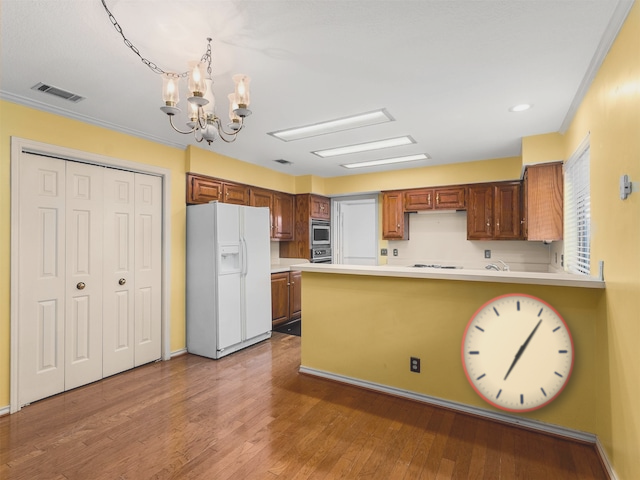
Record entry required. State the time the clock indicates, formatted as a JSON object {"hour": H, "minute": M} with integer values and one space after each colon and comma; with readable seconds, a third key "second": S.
{"hour": 7, "minute": 6}
